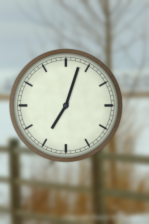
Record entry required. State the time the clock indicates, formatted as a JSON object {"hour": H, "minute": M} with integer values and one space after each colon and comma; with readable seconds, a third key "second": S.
{"hour": 7, "minute": 3}
